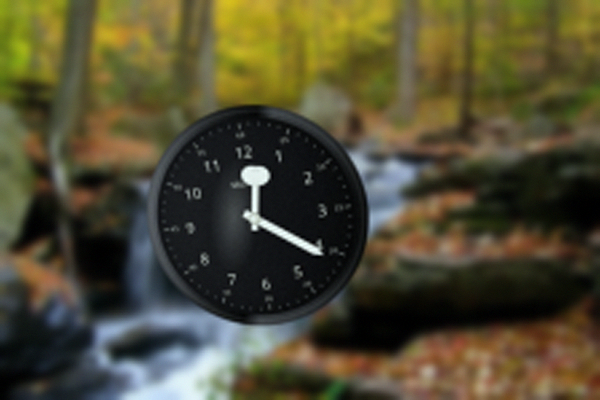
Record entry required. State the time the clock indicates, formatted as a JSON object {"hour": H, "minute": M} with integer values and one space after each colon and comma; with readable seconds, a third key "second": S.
{"hour": 12, "minute": 21}
